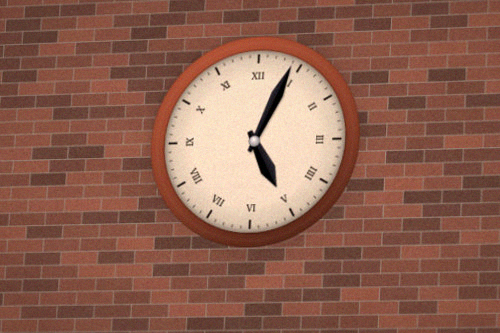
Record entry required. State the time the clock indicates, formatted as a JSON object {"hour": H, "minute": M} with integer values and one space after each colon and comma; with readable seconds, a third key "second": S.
{"hour": 5, "minute": 4}
